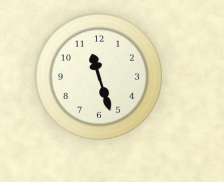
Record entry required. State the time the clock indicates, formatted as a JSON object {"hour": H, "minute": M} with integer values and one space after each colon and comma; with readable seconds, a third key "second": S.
{"hour": 11, "minute": 27}
